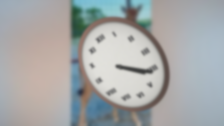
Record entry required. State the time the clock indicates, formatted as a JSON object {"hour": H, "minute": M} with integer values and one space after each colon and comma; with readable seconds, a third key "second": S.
{"hour": 4, "minute": 21}
